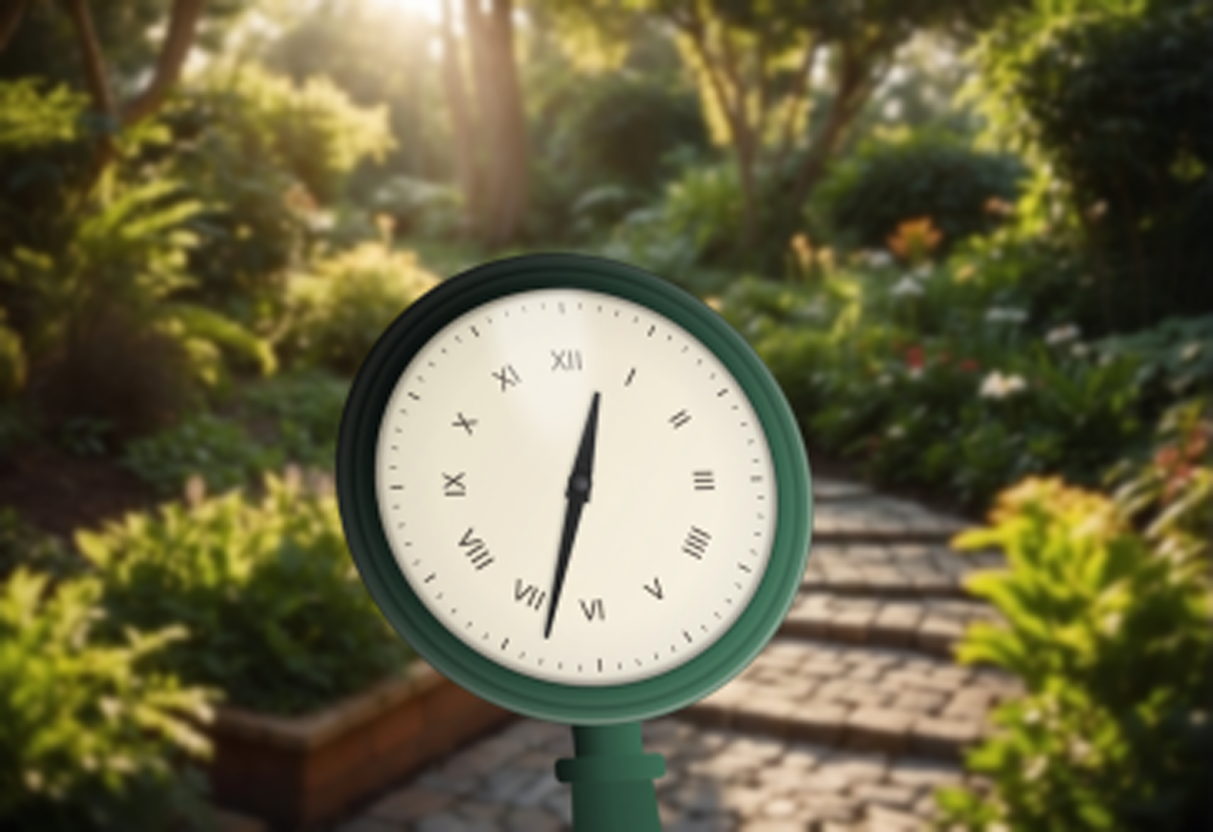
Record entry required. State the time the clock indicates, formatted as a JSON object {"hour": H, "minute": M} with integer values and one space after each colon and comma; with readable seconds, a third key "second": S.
{"hour": 12, "minute": 33}
